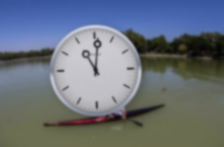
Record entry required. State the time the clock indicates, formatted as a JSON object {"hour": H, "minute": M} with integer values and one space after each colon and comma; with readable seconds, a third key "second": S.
{"hour": 11, "minute": 1}
